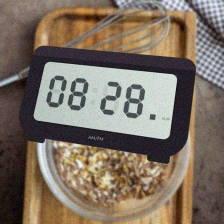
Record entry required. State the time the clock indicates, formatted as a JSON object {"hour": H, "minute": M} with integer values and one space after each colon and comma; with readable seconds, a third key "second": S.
{"hour": 8, "minute": 28}
